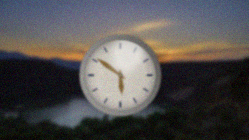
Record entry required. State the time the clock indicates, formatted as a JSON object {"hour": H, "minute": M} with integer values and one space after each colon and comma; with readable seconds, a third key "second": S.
{"hour": 5, "minute": 51}
